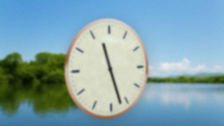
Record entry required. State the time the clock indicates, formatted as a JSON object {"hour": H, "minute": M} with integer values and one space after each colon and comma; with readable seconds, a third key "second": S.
{"hour": 11, "minute": 27}
